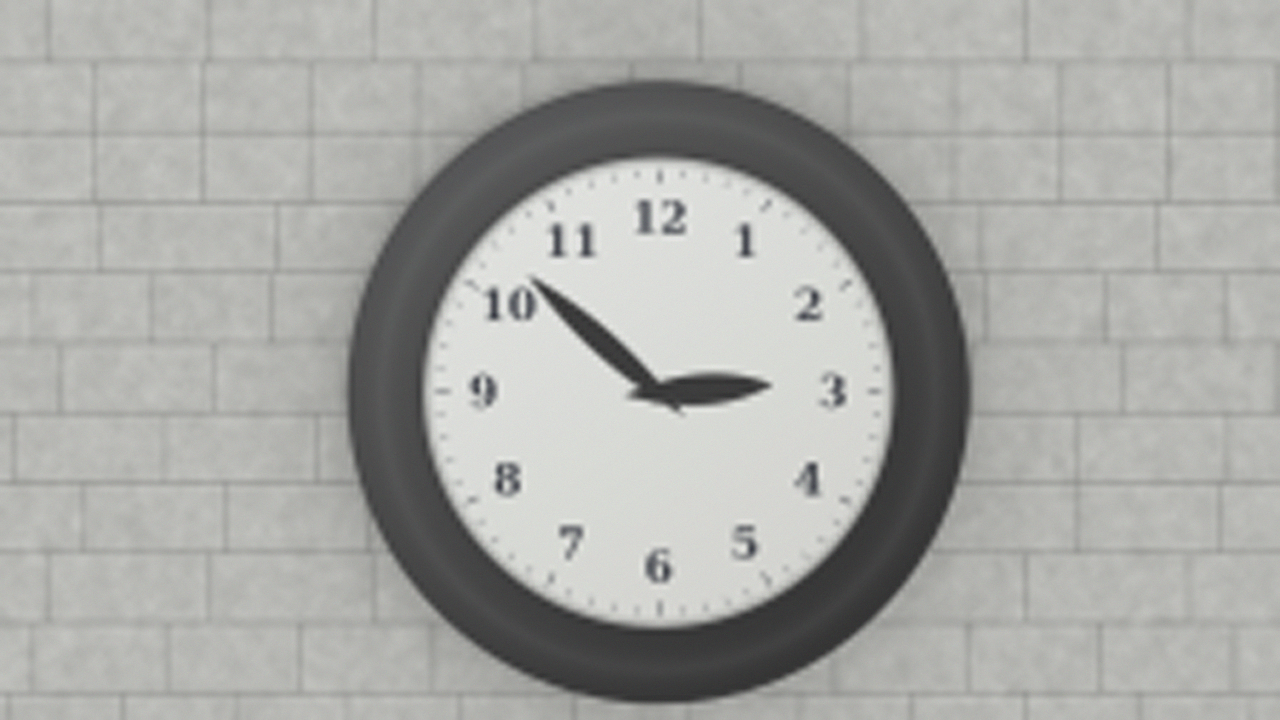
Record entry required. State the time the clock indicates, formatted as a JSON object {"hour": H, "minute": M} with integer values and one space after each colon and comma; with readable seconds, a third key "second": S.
{"hour": 2, "minute": 52}
